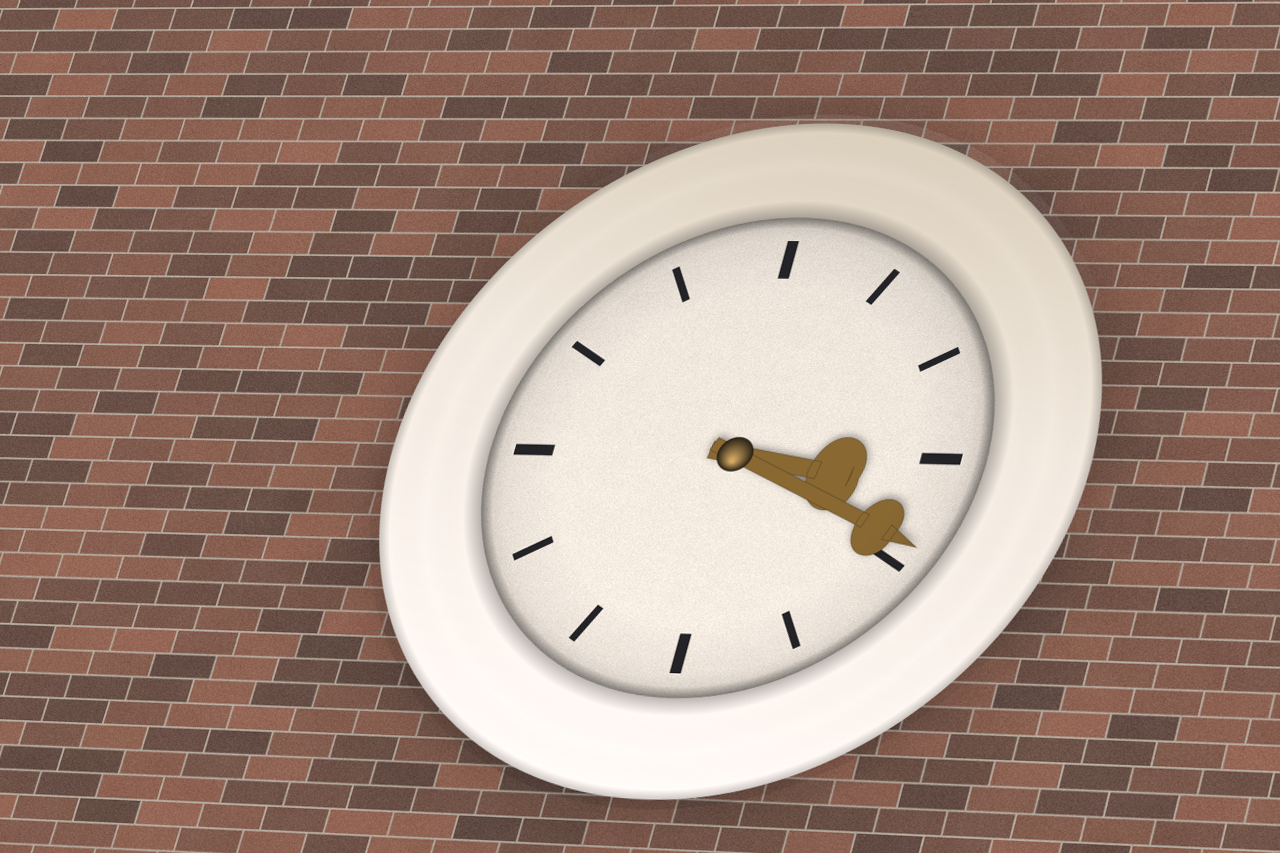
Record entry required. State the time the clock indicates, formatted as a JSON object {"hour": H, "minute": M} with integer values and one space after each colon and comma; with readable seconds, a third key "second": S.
{"hour": 3, "minute": 19}
